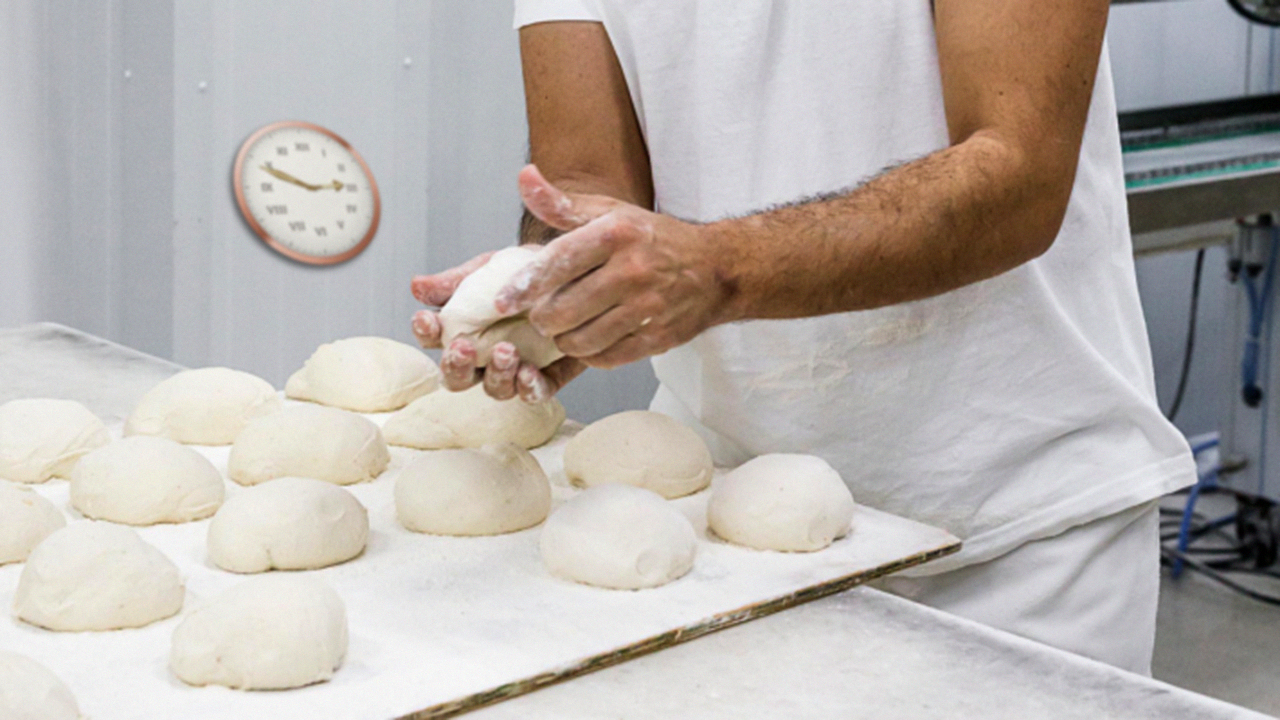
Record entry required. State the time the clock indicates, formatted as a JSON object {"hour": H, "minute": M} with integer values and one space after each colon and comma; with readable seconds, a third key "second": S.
{"hour": 2, "minute": 49}
